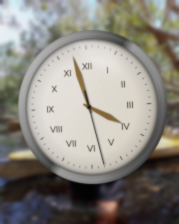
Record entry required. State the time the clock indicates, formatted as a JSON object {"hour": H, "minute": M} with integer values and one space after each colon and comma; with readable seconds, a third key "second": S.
{"hour": 3, "minute": 57, "second": 28}
